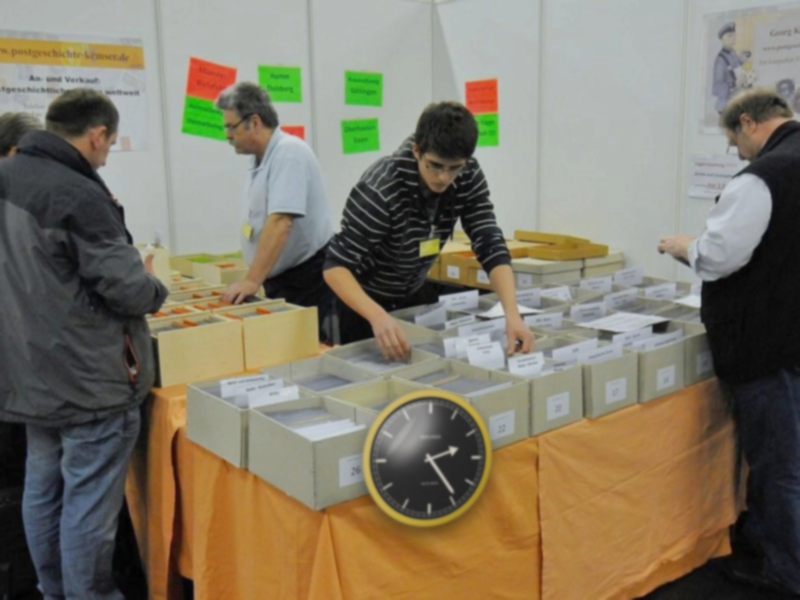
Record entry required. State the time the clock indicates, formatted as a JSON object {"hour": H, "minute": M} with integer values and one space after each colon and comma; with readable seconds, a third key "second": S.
{"hour": 2, "minute": 24}
